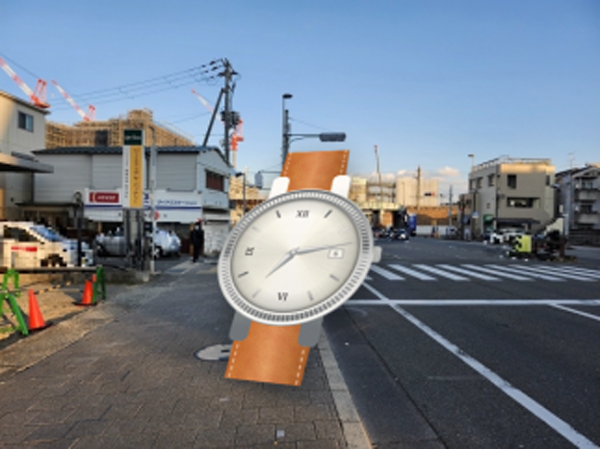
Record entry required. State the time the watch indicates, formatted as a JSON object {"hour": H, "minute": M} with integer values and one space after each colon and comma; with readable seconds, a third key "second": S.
{"hour": 7, "minute": 13}
